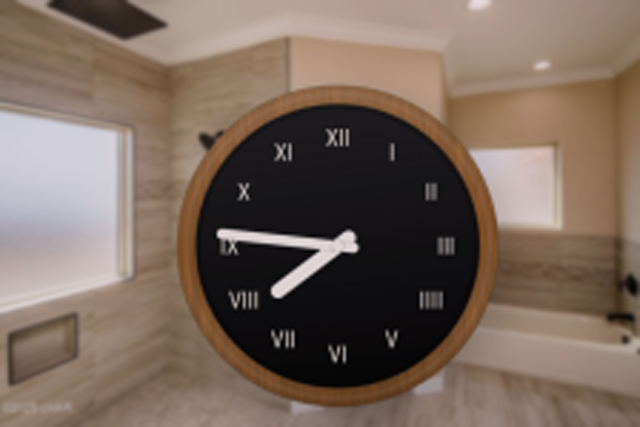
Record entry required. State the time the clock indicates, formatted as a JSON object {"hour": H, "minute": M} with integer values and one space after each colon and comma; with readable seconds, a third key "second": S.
{"hour": 7, "minute": 46}
